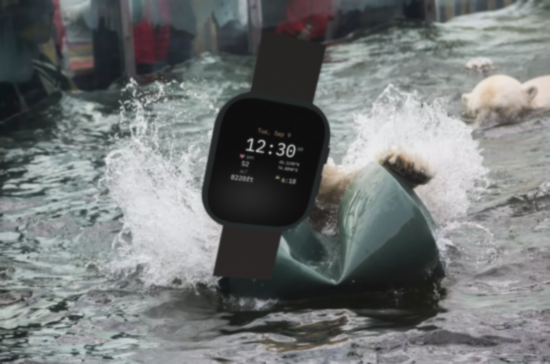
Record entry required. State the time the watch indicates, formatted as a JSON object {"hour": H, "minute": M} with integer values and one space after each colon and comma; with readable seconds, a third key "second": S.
{"hour": 12, "minute": 30}
